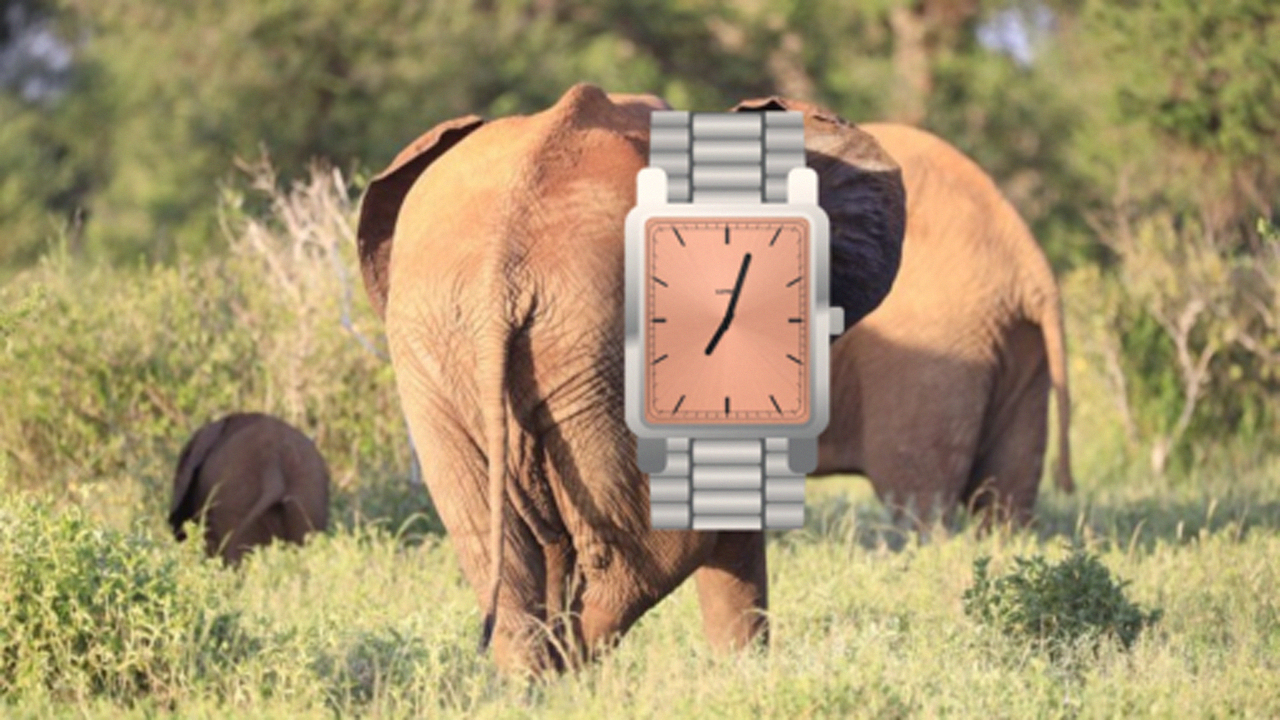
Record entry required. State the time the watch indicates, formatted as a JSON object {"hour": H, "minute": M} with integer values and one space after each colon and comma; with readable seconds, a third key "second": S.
{"hour": 7, "minute": 3}
